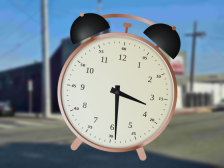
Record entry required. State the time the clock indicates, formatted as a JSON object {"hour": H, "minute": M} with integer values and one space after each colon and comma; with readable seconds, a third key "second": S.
{"hour": 3, "minute": 29}
